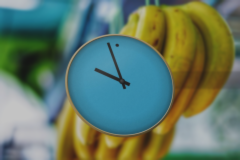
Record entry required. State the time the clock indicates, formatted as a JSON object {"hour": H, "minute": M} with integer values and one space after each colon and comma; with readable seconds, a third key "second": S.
{"hour": 9, "minute": 58}
